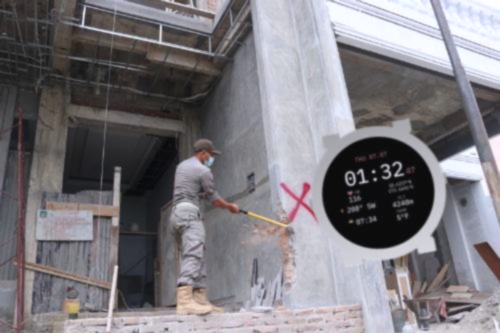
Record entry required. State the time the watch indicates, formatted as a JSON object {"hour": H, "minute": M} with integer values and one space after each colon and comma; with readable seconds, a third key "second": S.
{"hour": 1, "minute": 32}
